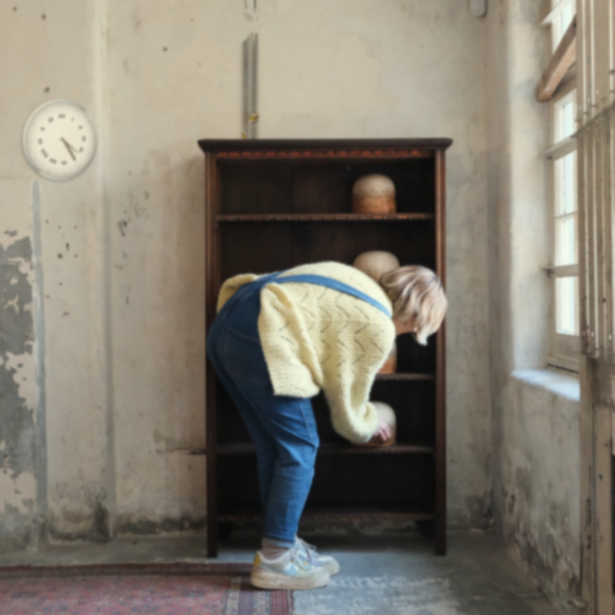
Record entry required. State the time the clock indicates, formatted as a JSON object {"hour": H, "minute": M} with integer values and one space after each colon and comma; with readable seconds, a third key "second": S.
{"hour": 4, "minute": 25}
